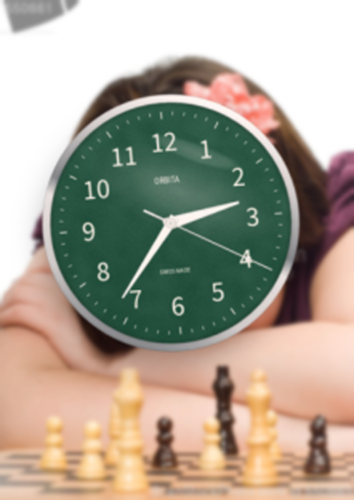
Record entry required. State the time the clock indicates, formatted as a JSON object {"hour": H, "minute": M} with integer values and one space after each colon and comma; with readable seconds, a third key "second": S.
{"hour": 2, "minute": 36, "second": 20}
